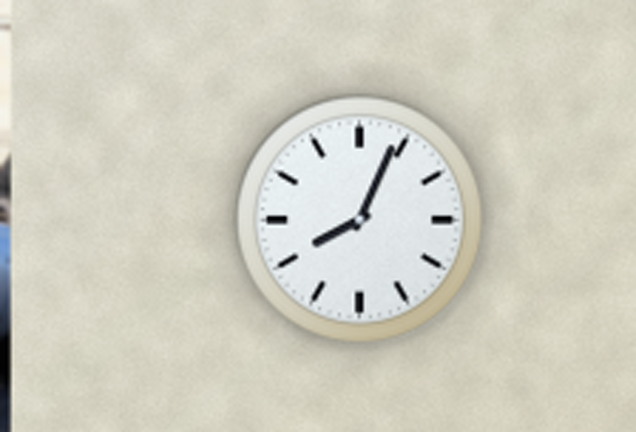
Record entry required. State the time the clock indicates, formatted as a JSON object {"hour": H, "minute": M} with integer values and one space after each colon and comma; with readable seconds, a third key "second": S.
{"hour": 8, "minute": 4}
